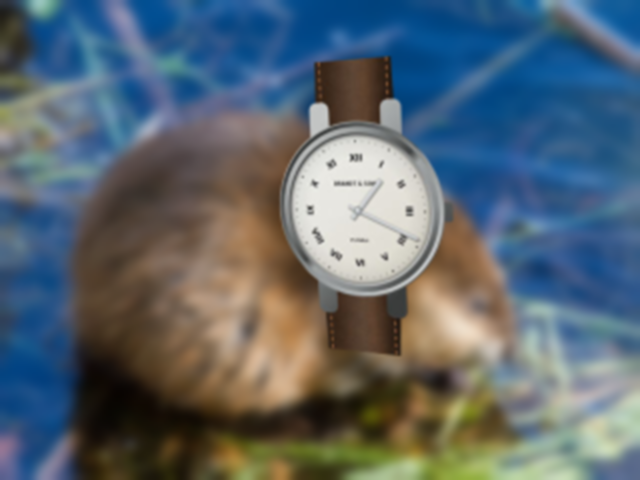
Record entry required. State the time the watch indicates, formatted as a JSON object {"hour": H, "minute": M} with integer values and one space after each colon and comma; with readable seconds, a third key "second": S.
{"hour": 1, "minute": 19}
